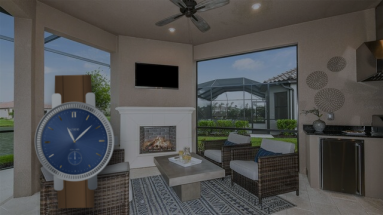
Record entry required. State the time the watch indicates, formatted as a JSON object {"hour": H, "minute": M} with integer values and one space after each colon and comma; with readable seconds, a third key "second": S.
{"hour": 11, "minute": 8}
